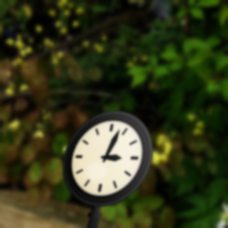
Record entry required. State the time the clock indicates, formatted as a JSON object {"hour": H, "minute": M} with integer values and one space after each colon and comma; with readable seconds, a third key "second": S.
{"hour": 3, "minute": 3}
